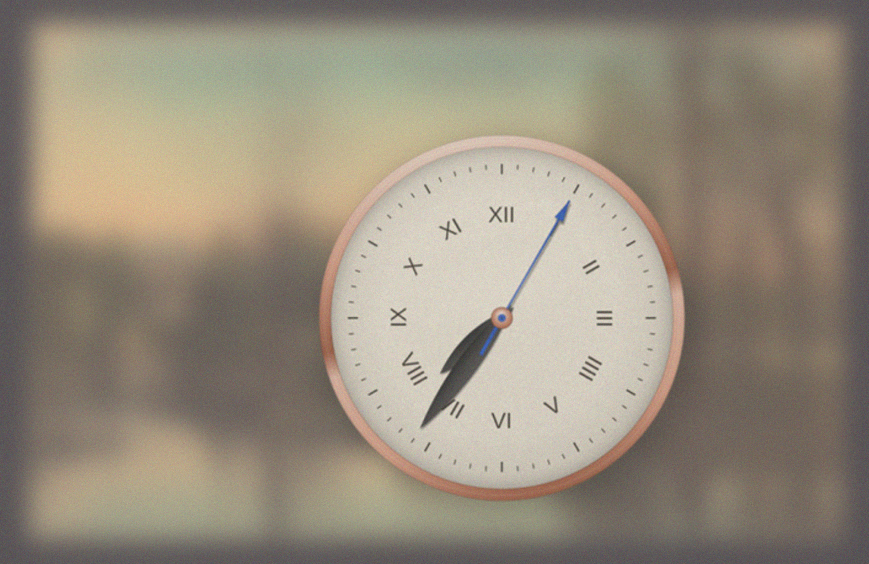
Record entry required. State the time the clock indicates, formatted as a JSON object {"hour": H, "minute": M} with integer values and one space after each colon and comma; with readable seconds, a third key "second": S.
{"hour": 7, "minute": 36, "second": 5}
